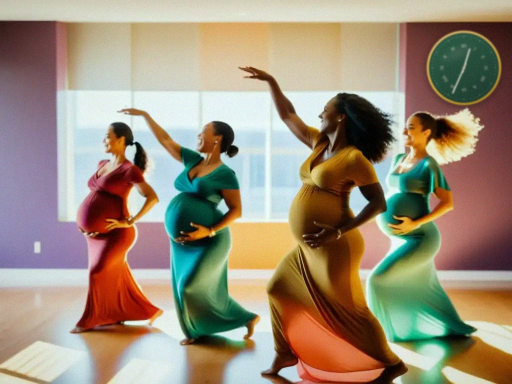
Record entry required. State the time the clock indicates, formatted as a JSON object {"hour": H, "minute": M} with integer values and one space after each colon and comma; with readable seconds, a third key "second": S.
{"hour": 12, "minute": 34}
